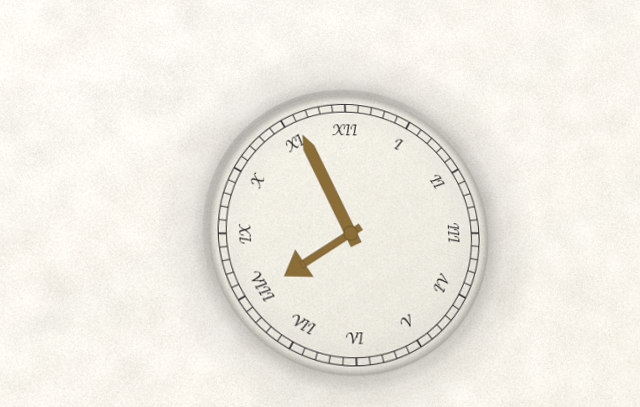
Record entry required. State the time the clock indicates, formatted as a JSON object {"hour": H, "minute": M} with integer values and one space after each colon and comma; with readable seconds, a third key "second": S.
{"hour": 7, "minute": 56}
